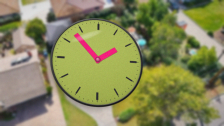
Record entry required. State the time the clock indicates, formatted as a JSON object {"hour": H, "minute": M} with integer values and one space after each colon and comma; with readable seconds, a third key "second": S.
{"hour": 1, "minute": 53}
